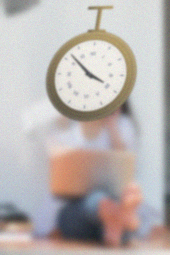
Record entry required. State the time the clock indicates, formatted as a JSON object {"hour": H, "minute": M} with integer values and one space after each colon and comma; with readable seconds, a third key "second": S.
{"hour": 3, "minute": 52}
